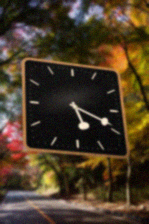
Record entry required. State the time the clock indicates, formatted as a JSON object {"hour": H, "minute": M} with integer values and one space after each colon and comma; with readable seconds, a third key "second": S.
{"hour": 5, "minute": 19}
